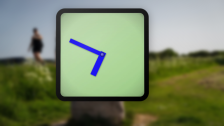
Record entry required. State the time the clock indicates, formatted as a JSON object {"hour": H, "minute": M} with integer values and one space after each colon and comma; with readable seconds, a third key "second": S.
{"hour": 6, "minute": 49}
